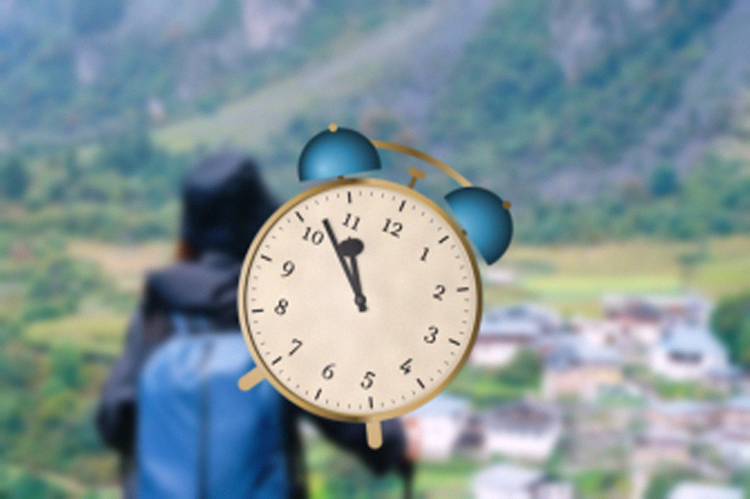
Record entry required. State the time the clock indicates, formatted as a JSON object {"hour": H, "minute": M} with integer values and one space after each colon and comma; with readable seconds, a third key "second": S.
{"hour": 10, "minute": 52}
